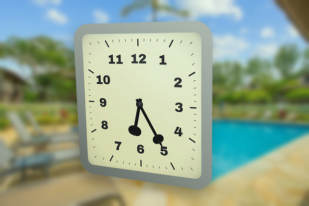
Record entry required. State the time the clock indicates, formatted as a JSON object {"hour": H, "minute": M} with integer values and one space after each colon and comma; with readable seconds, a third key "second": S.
{"hour": 6, "minute": 25}
